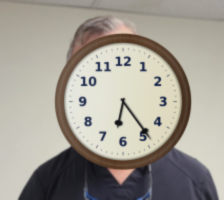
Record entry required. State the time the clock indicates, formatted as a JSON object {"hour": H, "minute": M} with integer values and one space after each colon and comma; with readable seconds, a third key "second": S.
{"hour": 6, "minute": 24}
